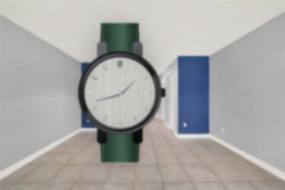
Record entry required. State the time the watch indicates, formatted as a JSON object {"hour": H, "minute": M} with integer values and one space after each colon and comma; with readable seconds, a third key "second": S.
{"hour": 1, "minute": 42}
